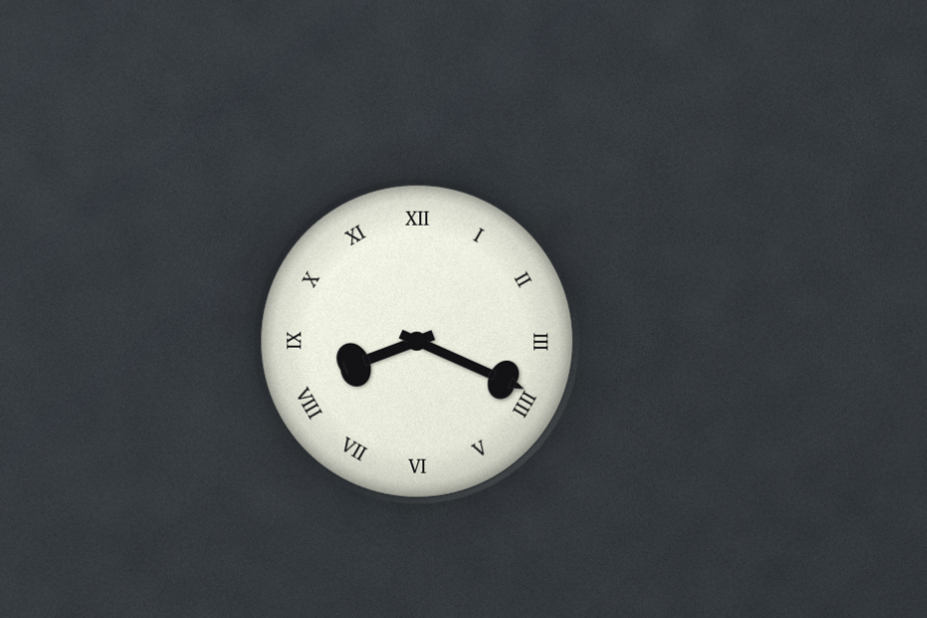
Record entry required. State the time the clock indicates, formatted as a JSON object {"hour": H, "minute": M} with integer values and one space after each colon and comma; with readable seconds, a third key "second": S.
{"hour": 8, "minute": 19}
